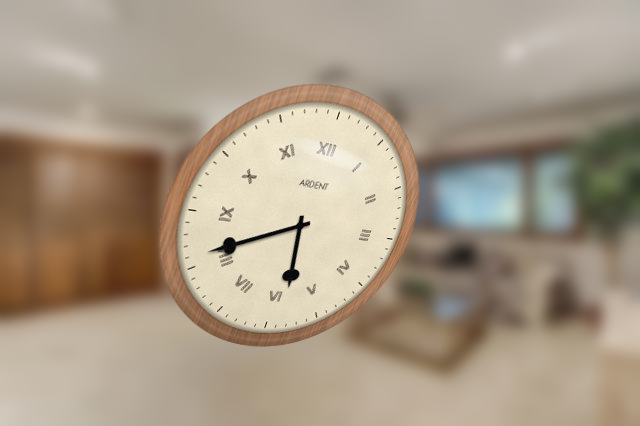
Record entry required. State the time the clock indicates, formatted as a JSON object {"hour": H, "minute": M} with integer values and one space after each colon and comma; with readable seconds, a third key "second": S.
{"hour": 5, "minute": 41}
